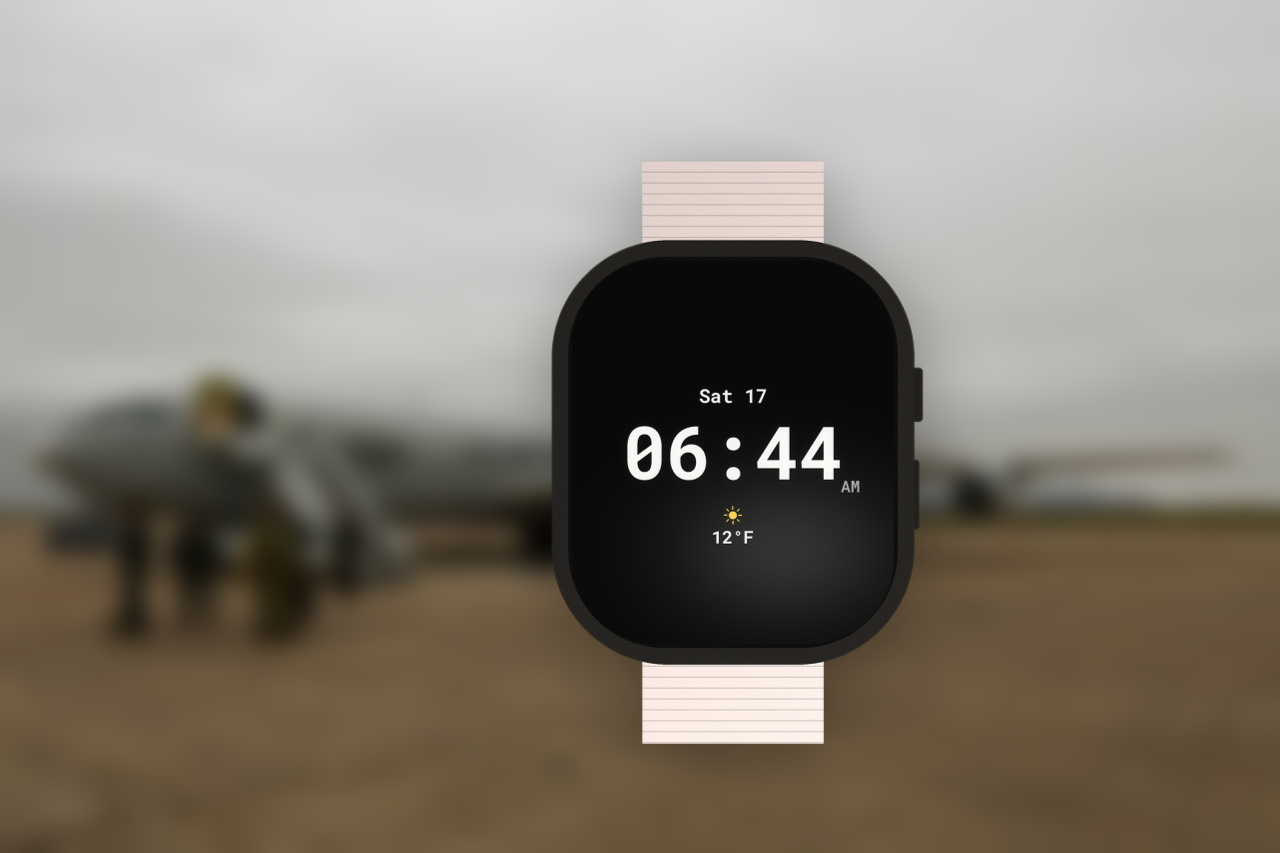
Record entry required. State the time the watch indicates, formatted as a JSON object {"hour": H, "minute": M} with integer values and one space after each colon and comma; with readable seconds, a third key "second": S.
{"hour": 6, "minute": 44}
